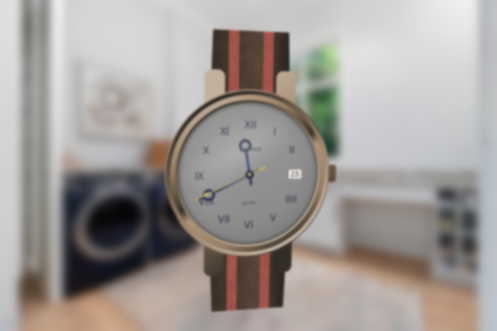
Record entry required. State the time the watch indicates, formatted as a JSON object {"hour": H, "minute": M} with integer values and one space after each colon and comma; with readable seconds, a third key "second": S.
{"hour": 11, "minute": 40, "second": 41}
